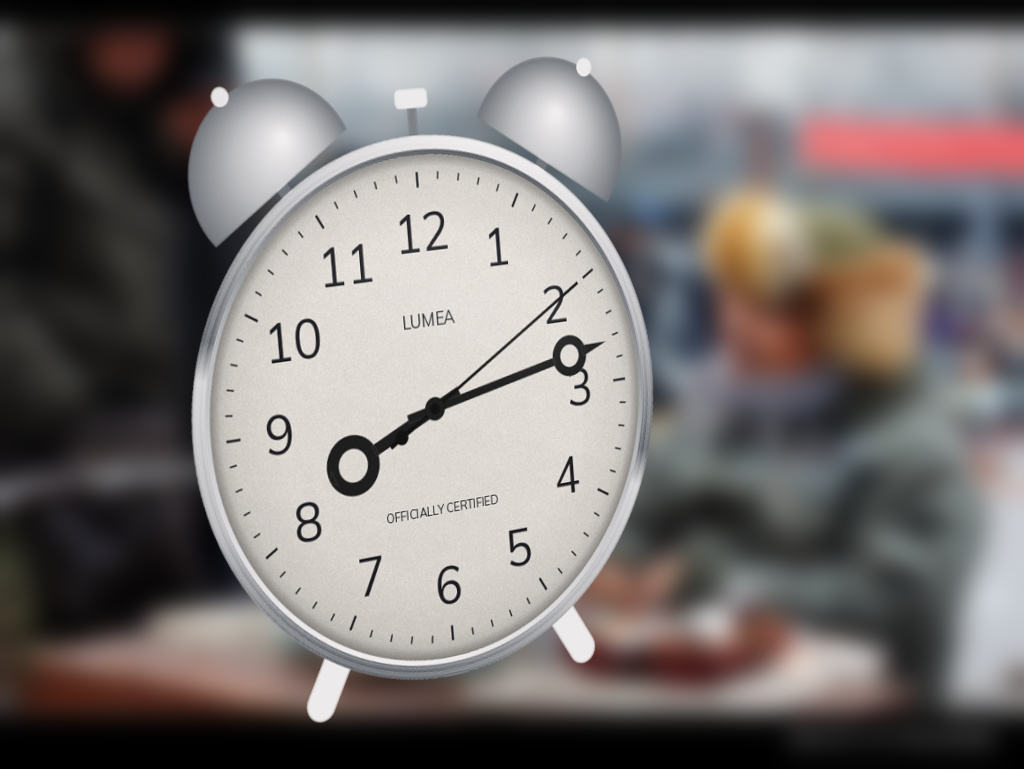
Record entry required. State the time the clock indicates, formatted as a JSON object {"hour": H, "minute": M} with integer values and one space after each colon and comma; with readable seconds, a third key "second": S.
{"hour": 8, "minute": 13, "second": 10}
